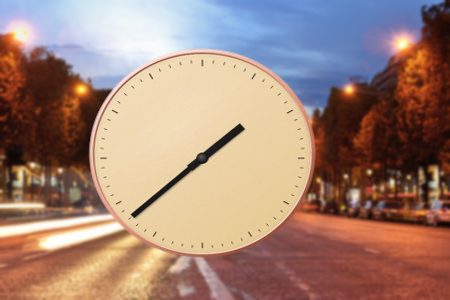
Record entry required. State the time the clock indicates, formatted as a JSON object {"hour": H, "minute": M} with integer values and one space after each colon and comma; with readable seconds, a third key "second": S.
{"hour": 1, "minute": 38}
